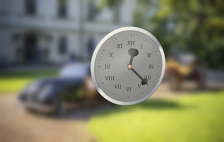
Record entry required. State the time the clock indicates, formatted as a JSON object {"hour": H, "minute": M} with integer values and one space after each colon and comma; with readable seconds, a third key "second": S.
{"hour": 12, "minute": 22}
